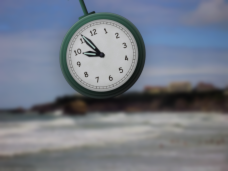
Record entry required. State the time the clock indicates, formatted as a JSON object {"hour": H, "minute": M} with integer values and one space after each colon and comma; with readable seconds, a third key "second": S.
{"hour": 9, "minute": 56}
